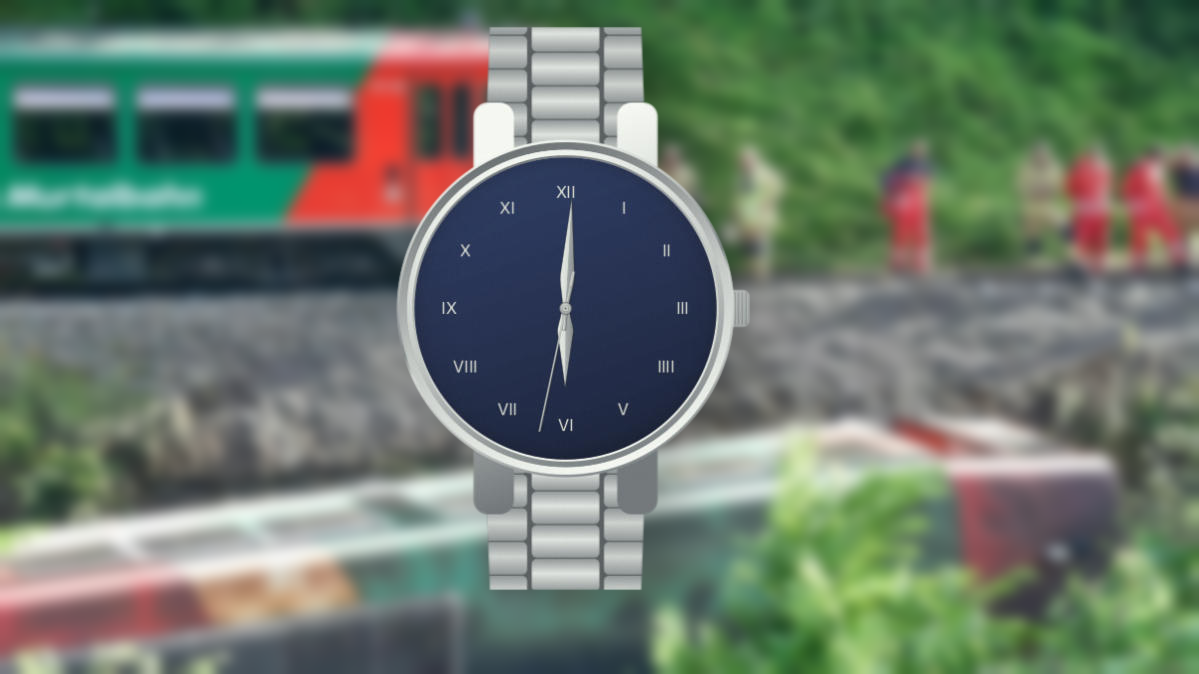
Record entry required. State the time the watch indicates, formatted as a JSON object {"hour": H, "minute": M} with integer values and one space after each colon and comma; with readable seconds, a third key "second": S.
{"hour": 6, "minute": 0, "second": 32}
